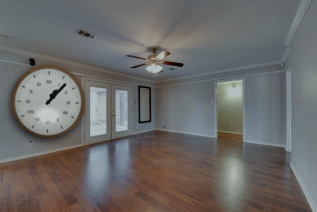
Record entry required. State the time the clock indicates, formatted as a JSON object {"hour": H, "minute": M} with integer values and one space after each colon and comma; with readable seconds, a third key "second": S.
{"hour": 1, "minute": 7}
